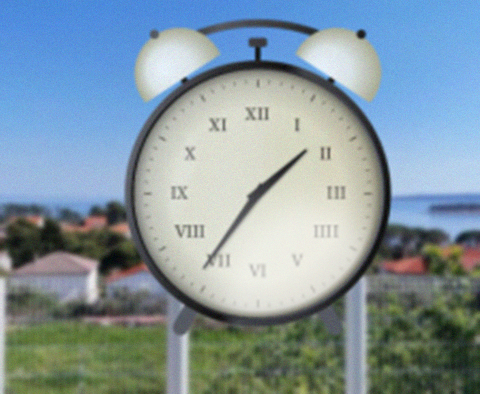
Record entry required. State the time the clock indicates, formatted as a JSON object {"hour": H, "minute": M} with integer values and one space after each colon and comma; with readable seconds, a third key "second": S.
{"hour": 1, "minute": 36}
